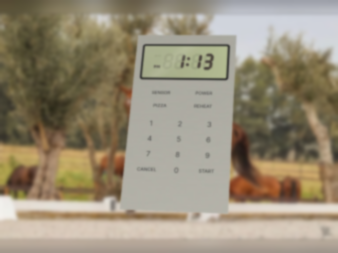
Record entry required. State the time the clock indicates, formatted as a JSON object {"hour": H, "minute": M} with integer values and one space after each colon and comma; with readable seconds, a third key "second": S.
{"hour": 1, "minute": 13}
